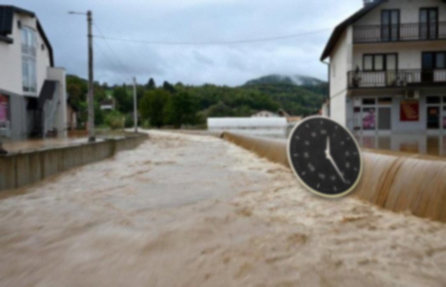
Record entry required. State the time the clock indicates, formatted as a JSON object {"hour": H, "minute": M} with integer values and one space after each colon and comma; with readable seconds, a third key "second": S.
{"hour": 12, "minute": 26}
